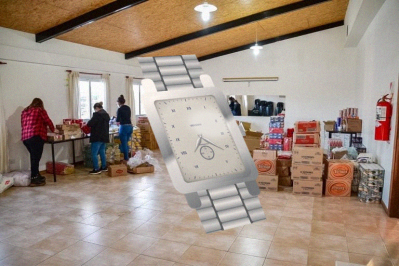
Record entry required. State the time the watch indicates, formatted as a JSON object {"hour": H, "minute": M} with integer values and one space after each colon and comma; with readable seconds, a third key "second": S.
{"hour": 7, "minute": 22}
